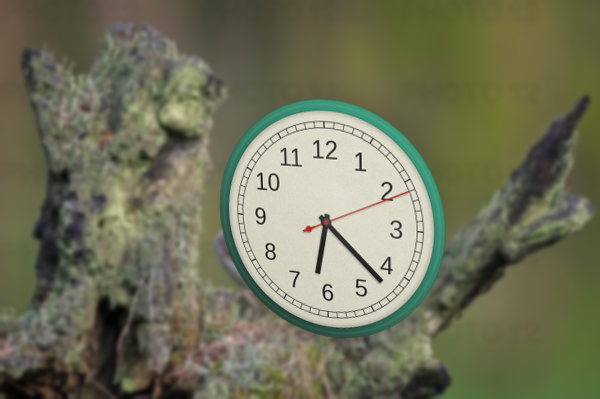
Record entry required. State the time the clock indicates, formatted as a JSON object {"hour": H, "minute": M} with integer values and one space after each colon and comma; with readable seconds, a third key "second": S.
{"hour": 6, "minute": 22, "second": 11}
